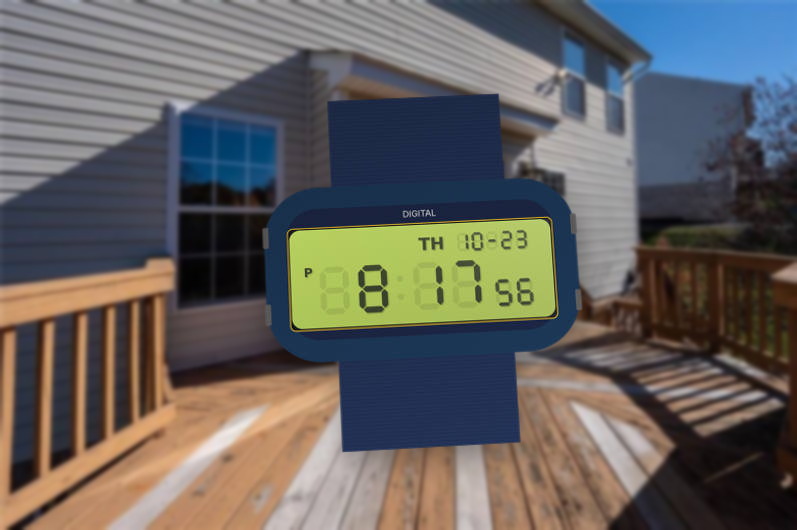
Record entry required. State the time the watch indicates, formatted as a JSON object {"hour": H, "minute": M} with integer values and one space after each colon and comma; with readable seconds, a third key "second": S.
{"hour": 8, "minute": 17, "second": 56}
